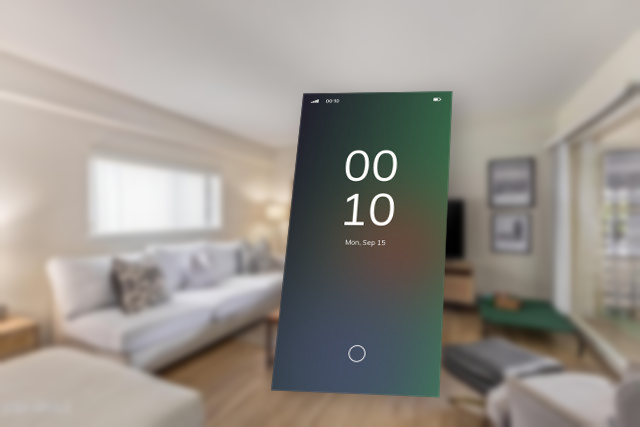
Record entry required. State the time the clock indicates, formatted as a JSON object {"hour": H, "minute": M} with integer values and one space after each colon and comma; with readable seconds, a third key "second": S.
{"hour": 0, "minute": 10}
